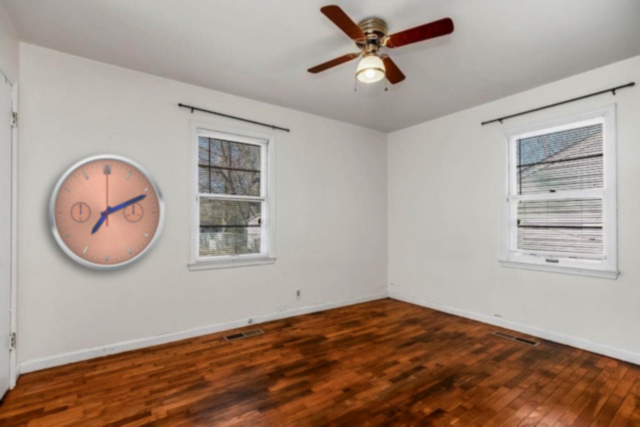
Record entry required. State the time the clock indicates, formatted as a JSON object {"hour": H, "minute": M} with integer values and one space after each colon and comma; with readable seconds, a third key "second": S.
{"hour": 7, "minute": 11}
